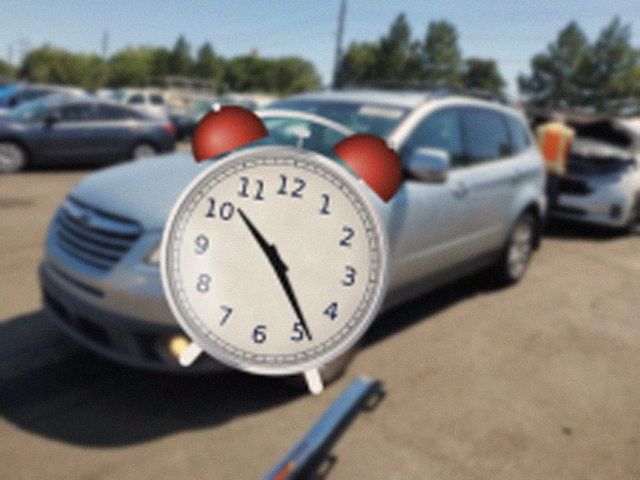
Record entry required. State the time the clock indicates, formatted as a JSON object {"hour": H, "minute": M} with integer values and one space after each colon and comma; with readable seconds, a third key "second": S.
{"hour": 10, "minute": 24}
